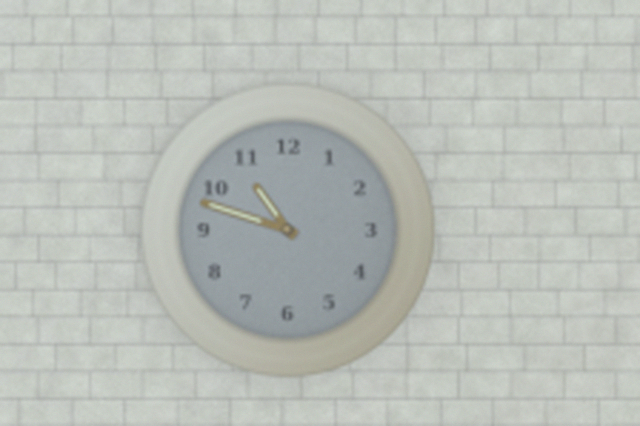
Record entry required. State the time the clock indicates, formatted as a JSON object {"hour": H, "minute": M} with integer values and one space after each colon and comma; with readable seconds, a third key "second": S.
{"hour": 10, "minute": 48}
